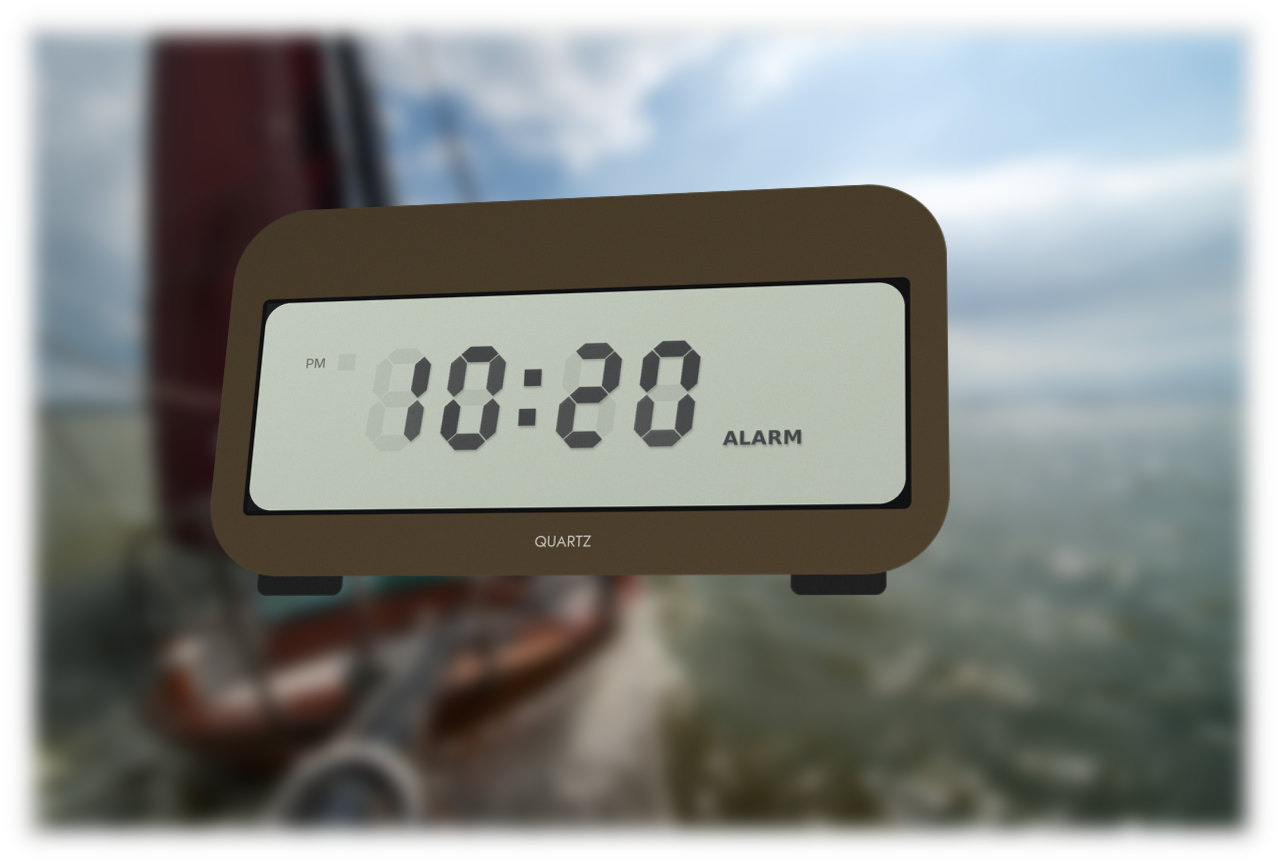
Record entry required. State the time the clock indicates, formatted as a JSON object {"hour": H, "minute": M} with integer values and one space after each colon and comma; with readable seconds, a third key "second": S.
{"hour": 10, "minute": 20}
